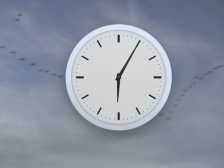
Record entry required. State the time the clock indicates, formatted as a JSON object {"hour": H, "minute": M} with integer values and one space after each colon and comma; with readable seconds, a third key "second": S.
{"hour": 6, "minute": 5}
